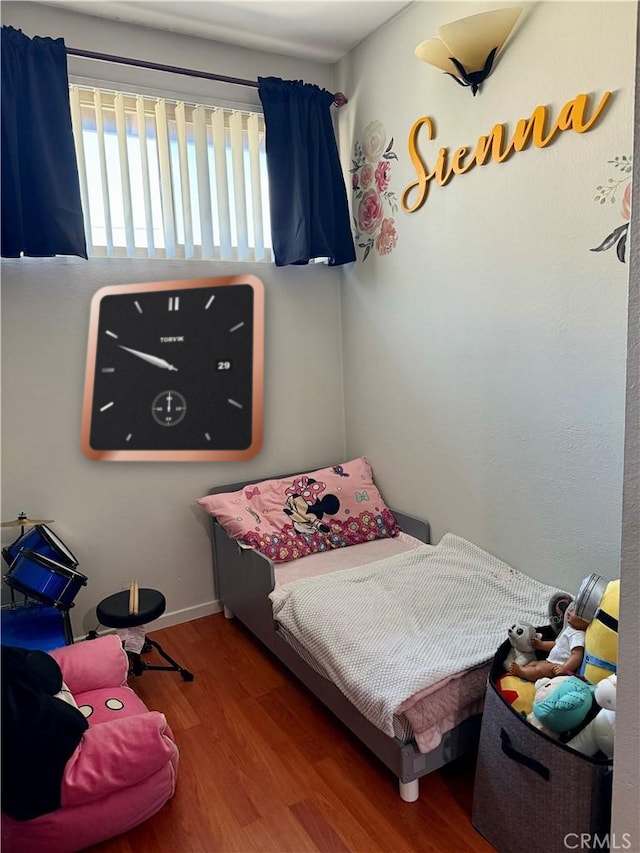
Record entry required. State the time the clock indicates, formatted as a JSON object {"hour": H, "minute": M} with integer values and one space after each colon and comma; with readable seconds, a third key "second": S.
{"hour": 9, "minute": 49}
